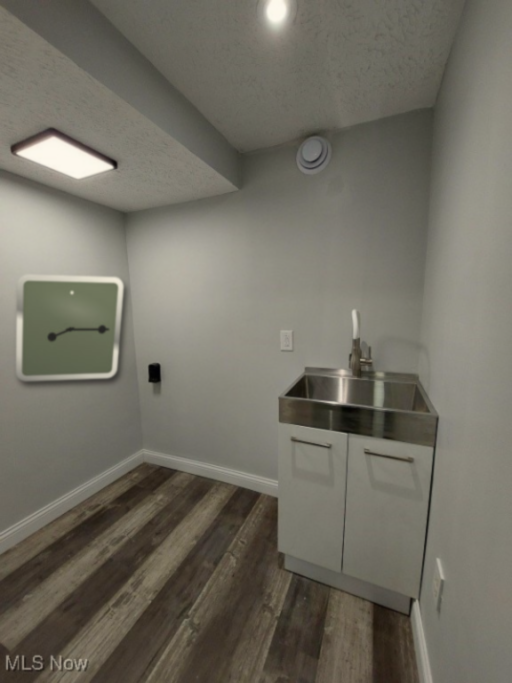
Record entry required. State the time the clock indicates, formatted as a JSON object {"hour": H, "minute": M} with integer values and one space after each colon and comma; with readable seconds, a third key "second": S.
{"hour": 8, "minute": 15}
